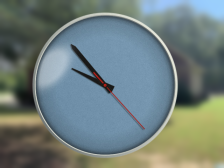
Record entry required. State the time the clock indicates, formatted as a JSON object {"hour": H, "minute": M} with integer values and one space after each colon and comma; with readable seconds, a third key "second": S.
{"hour": 9, "minute": 53, "second": 23}
